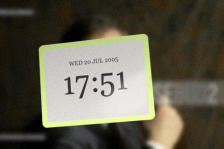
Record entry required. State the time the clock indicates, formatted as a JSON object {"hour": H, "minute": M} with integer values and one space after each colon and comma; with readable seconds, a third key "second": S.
{"hour": 17, "minute": 51}
